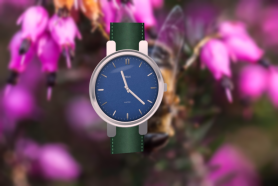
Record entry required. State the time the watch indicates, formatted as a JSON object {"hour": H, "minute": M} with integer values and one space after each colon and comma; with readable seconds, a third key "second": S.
{"hour": 11, "minute": 22}
